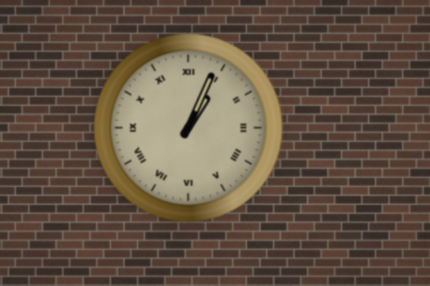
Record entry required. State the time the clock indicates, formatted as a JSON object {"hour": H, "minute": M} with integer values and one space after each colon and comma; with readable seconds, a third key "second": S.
{"hour": 1, "minute": 4}
